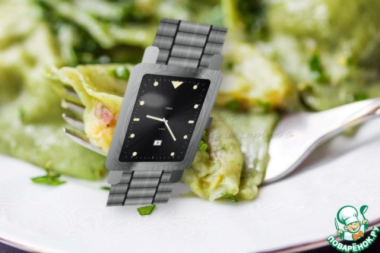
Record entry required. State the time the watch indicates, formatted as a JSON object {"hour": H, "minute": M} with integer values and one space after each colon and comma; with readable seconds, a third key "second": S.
{"hour": 9, "minute": 23}
